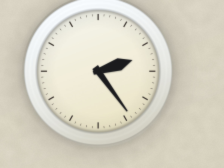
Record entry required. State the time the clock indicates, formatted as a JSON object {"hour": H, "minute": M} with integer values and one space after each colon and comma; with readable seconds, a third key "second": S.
{"hour": 2, "minute": 24}
